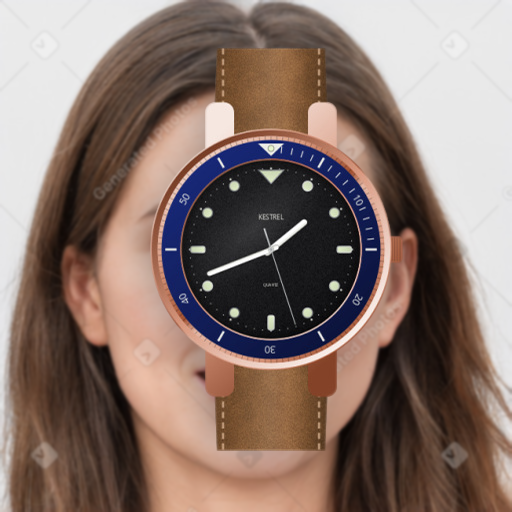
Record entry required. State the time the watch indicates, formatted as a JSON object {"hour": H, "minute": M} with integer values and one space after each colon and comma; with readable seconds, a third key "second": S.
{"hour": 1, "minute": 41, "second": 27}
